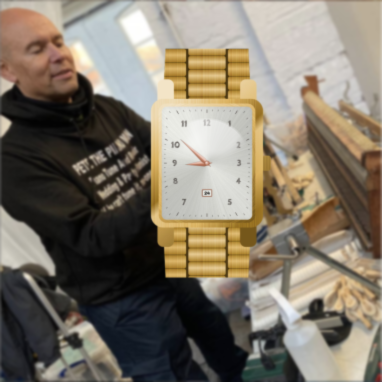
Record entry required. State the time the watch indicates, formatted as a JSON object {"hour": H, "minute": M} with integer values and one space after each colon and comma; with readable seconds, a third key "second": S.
{"hour": 8, "minute": 52}
